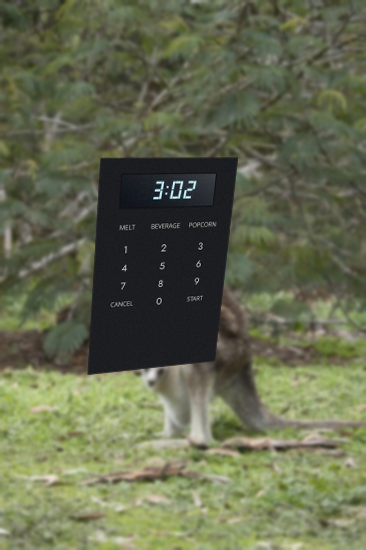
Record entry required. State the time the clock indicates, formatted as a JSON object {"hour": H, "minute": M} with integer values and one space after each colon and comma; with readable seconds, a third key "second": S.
{"hour": 3, "minute": 2}
